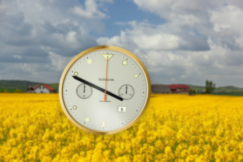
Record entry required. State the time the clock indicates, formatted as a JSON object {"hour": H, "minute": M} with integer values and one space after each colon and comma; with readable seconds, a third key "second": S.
{"hour": 3, "minute": 49}
